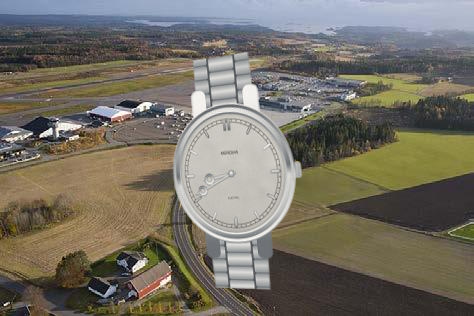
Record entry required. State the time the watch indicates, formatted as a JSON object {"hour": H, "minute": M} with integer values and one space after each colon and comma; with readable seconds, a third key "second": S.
{"hour": 8, "minute": 41}
